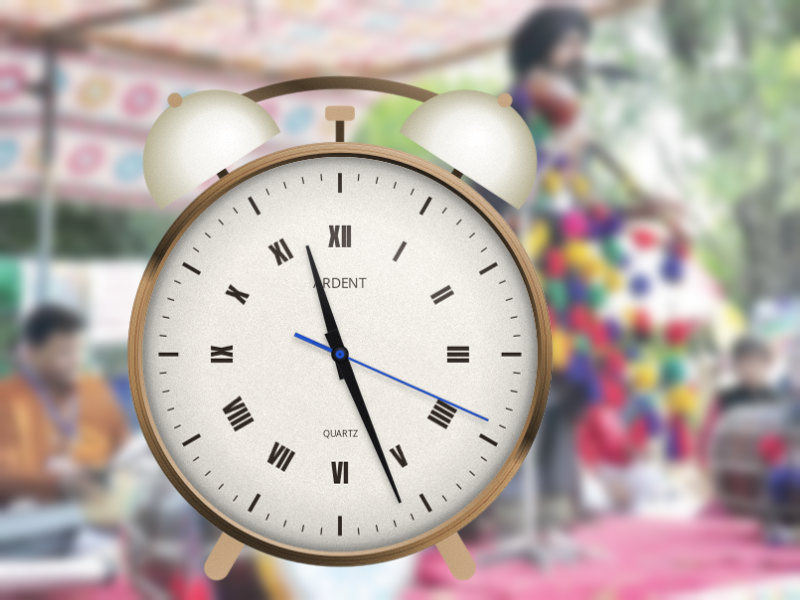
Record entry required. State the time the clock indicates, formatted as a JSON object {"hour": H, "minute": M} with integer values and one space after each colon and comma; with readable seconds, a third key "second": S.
{"hour": 11, "minute": 26, "second": 19}
